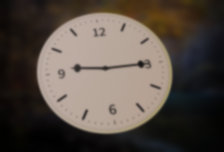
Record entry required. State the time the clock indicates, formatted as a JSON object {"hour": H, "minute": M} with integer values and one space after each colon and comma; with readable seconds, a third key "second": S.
{"hour": 9, "minute": 15}
